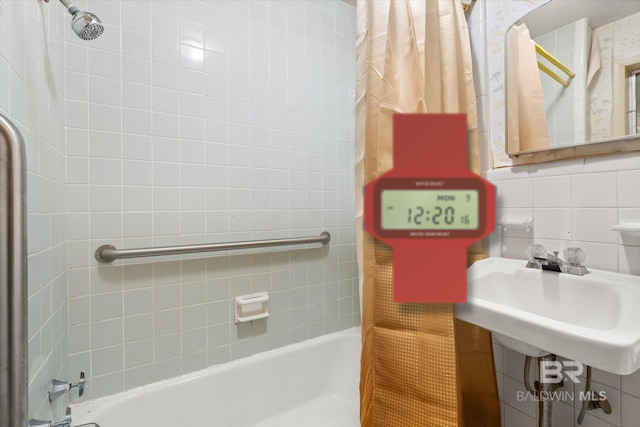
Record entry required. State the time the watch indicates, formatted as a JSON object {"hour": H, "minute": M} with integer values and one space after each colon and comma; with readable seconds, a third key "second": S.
{"hour": 12, "minute": 20}
